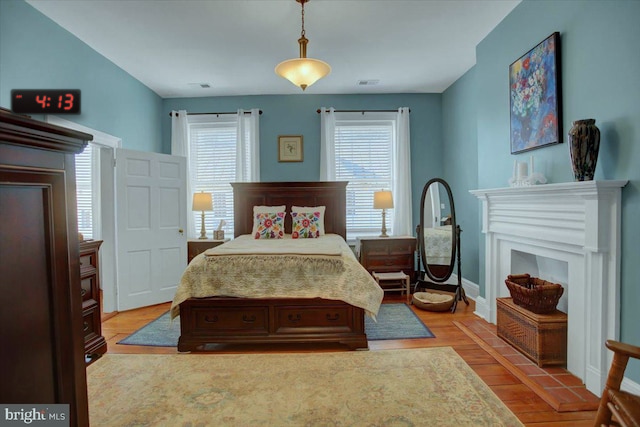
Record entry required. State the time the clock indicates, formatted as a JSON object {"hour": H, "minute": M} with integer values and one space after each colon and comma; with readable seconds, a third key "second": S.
{"hour": 4, "minute": 13}
